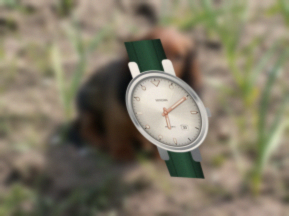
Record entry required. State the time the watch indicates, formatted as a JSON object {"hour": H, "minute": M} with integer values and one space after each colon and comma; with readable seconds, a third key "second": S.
{"hour": 6, "minute": 10}
